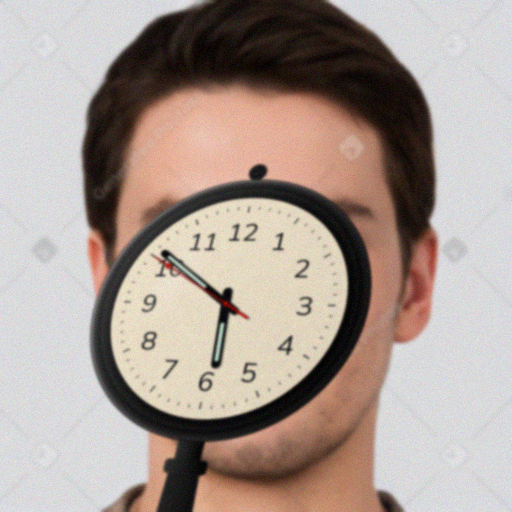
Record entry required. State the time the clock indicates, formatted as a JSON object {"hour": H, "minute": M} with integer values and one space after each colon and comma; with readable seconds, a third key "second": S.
{"hour": 5, "minute": 50, "second": 50}
